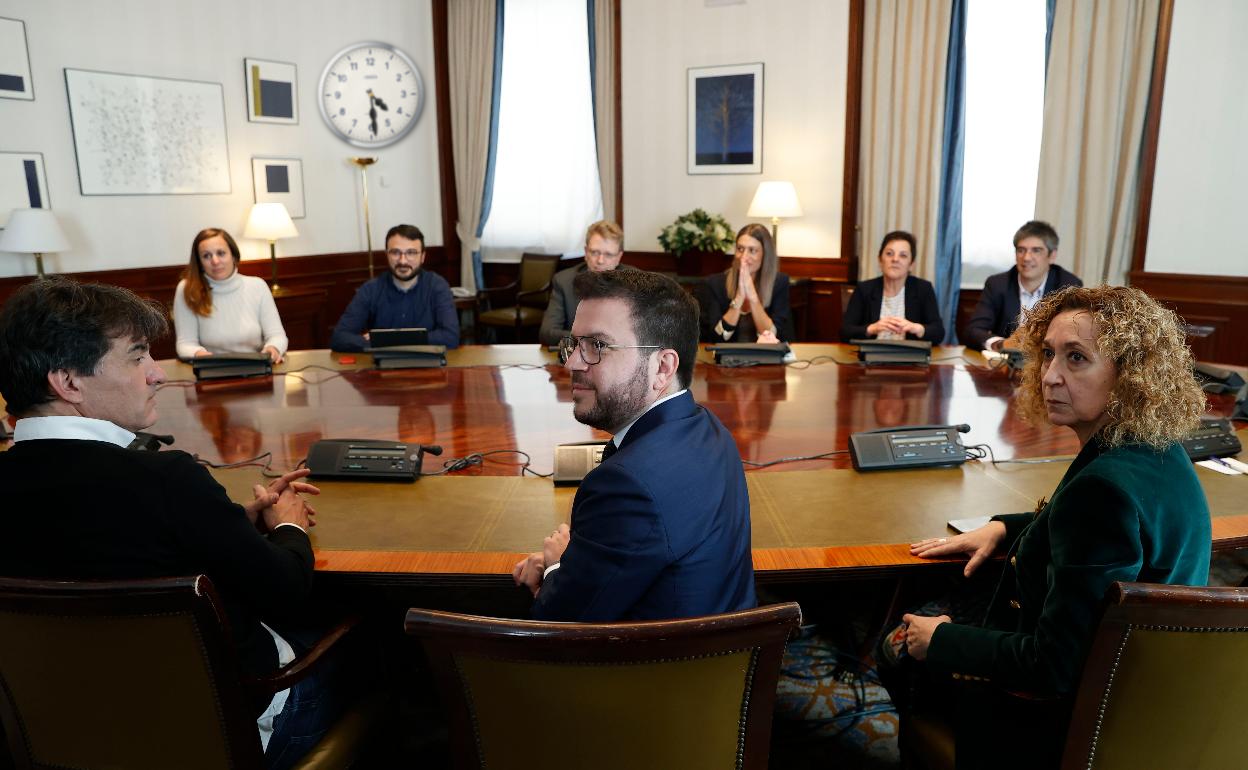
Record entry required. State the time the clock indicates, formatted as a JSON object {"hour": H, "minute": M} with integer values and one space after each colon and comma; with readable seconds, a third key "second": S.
{"hour": 4, "minute": 29}
